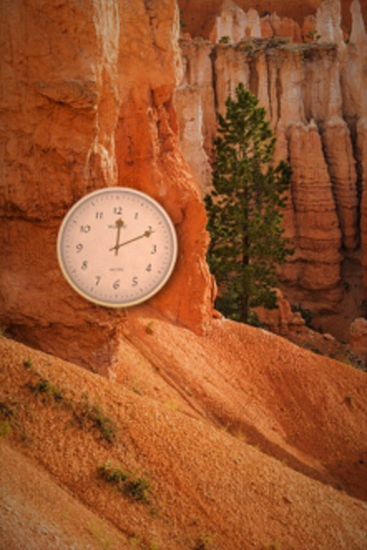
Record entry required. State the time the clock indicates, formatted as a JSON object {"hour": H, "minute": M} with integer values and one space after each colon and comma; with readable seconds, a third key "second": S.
{"hour": 12, "minute": 11}
